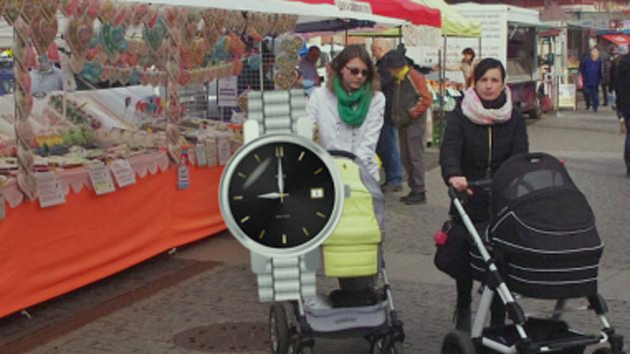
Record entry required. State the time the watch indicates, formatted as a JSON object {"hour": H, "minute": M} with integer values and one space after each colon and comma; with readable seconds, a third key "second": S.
{"hour": 9, "minute": 0}
